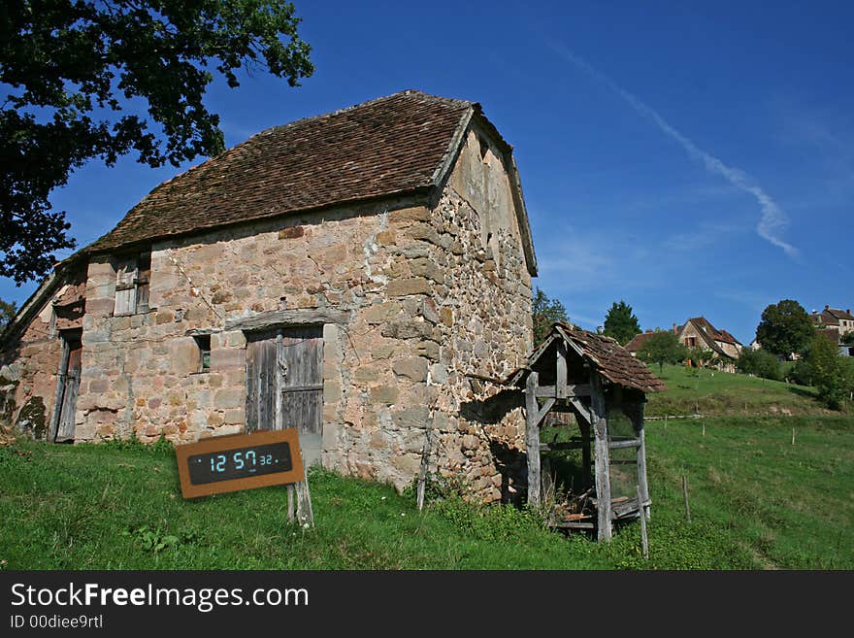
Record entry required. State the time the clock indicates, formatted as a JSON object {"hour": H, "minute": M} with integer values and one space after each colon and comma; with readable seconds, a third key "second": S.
{"hour": 12, "minute": 57, "second": 32}
